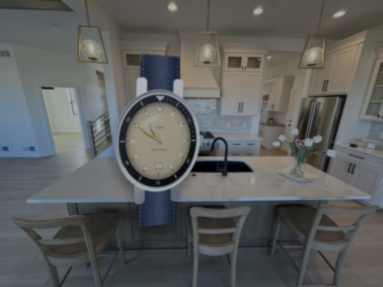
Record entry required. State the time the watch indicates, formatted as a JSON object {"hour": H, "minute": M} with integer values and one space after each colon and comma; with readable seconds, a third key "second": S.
{"hour": 10, "minute": 50}
